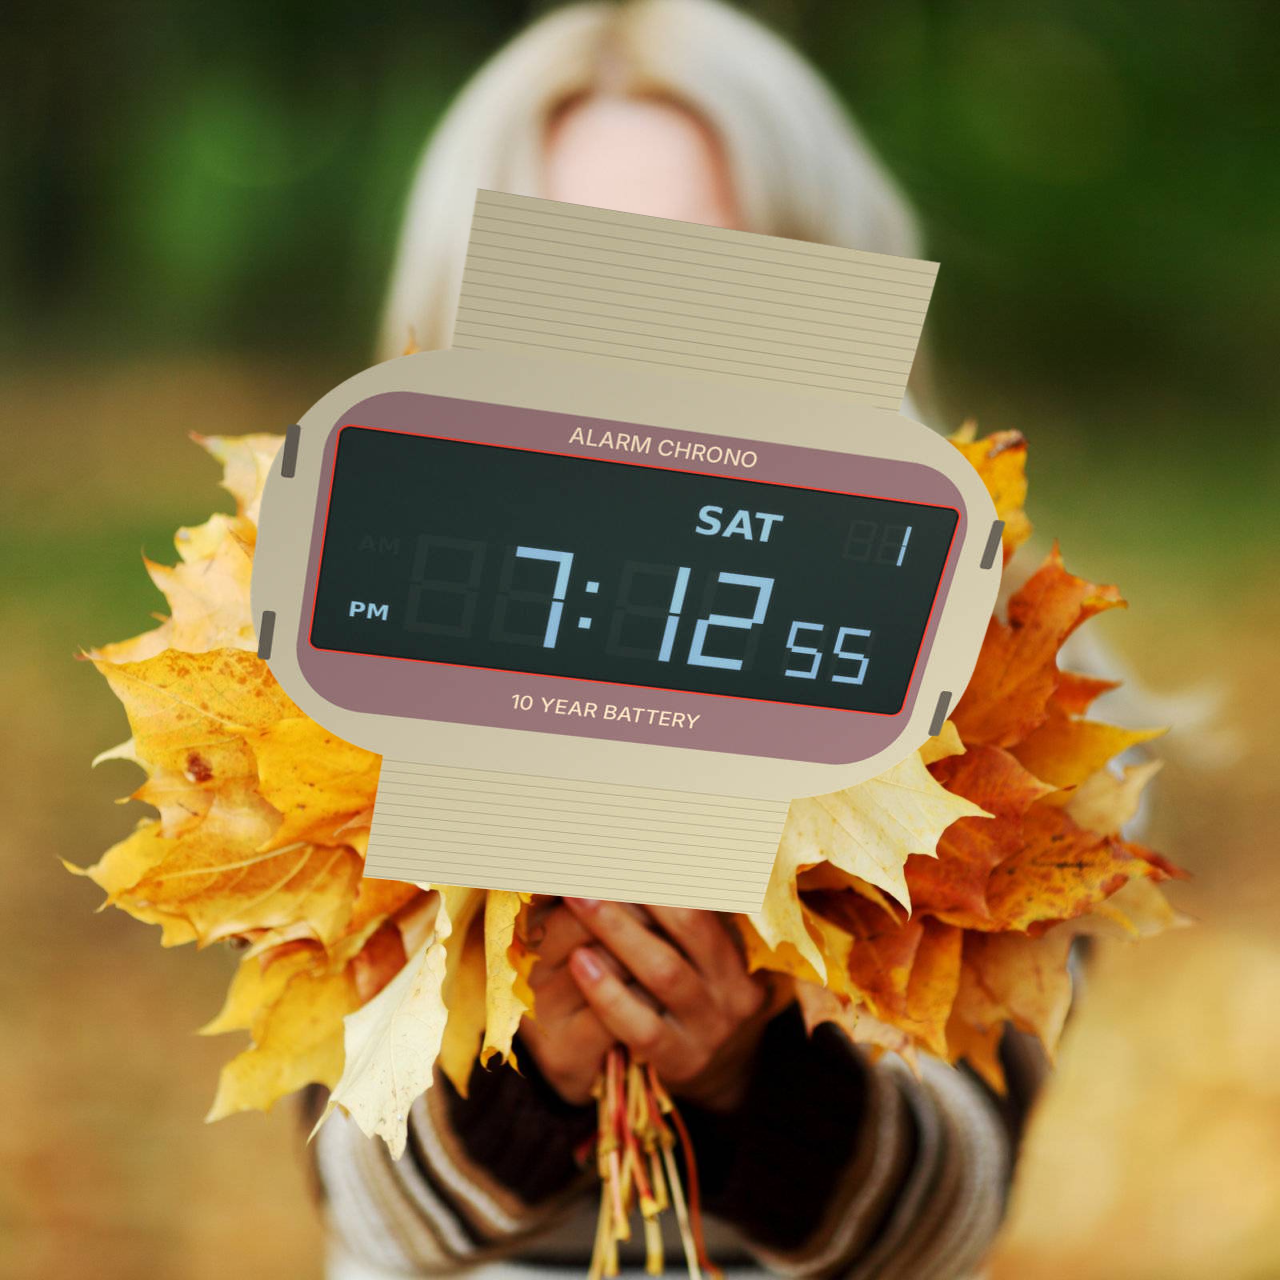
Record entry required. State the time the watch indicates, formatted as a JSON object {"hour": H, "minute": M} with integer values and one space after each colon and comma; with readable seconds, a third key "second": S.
{"hour": 7, "minute": 12, "second": 55}
